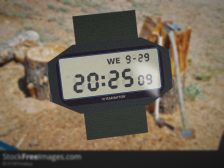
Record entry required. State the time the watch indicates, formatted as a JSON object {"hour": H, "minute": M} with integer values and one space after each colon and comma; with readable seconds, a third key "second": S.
{"hour": 20, "minute": 25, "second": 9}
